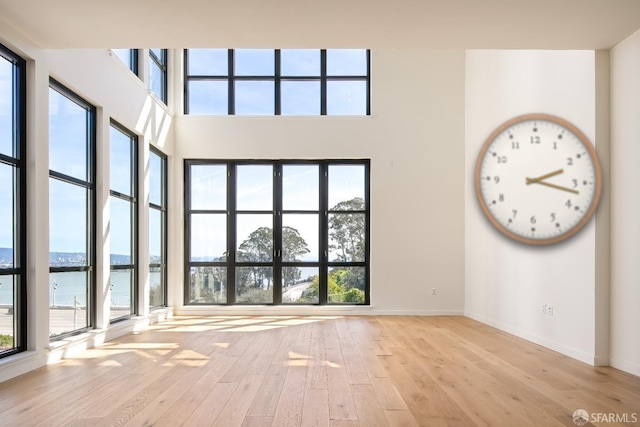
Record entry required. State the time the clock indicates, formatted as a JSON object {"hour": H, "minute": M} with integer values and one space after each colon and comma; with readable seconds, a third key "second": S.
{"hour": 2, "minute": 17}
